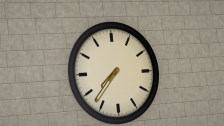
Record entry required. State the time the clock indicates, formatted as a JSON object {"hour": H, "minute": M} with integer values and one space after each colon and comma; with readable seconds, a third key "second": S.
{"hour": 7, "minute": 37}
